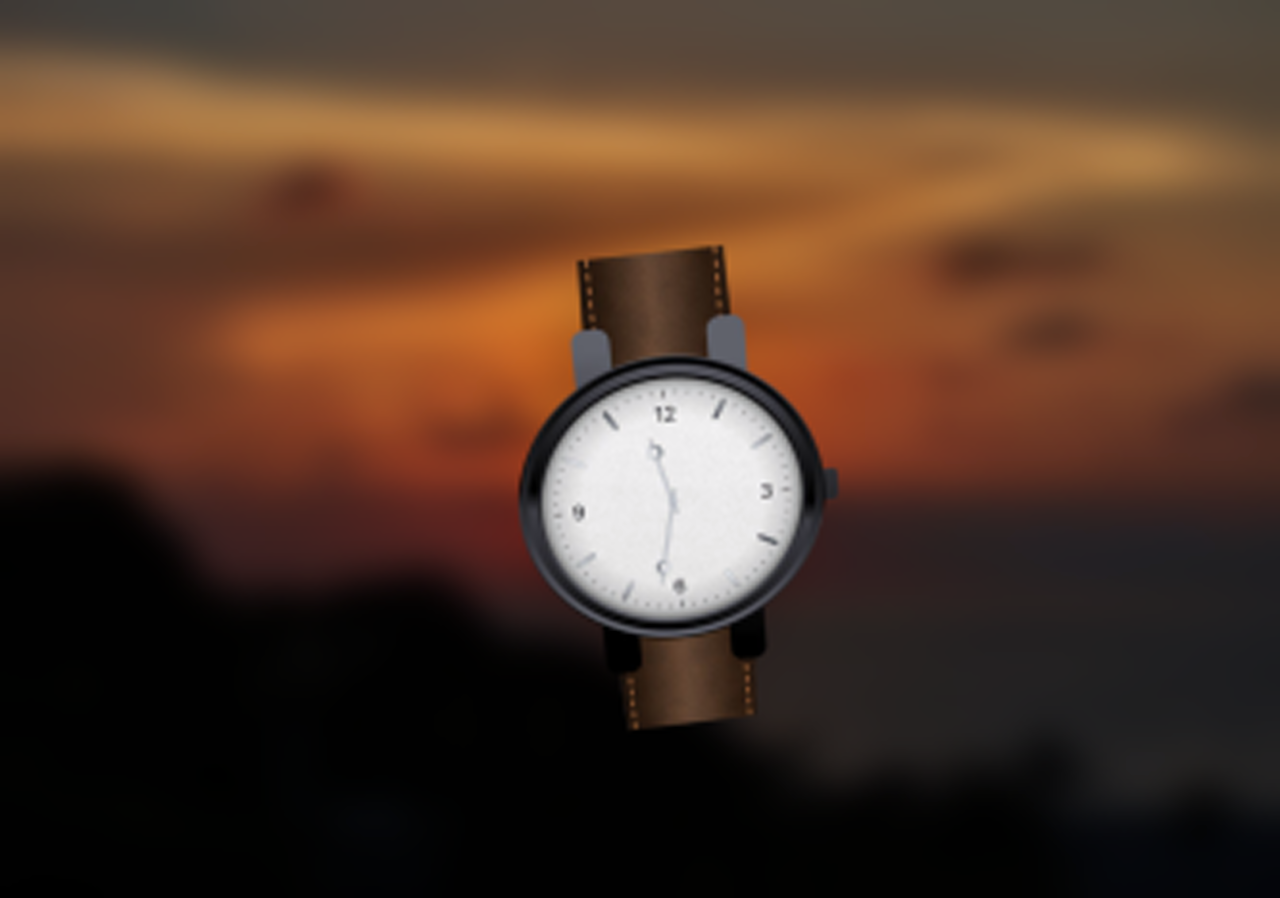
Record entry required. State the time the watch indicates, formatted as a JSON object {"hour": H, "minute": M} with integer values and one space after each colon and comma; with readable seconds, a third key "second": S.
{"hour": 11, "minute": 32}
